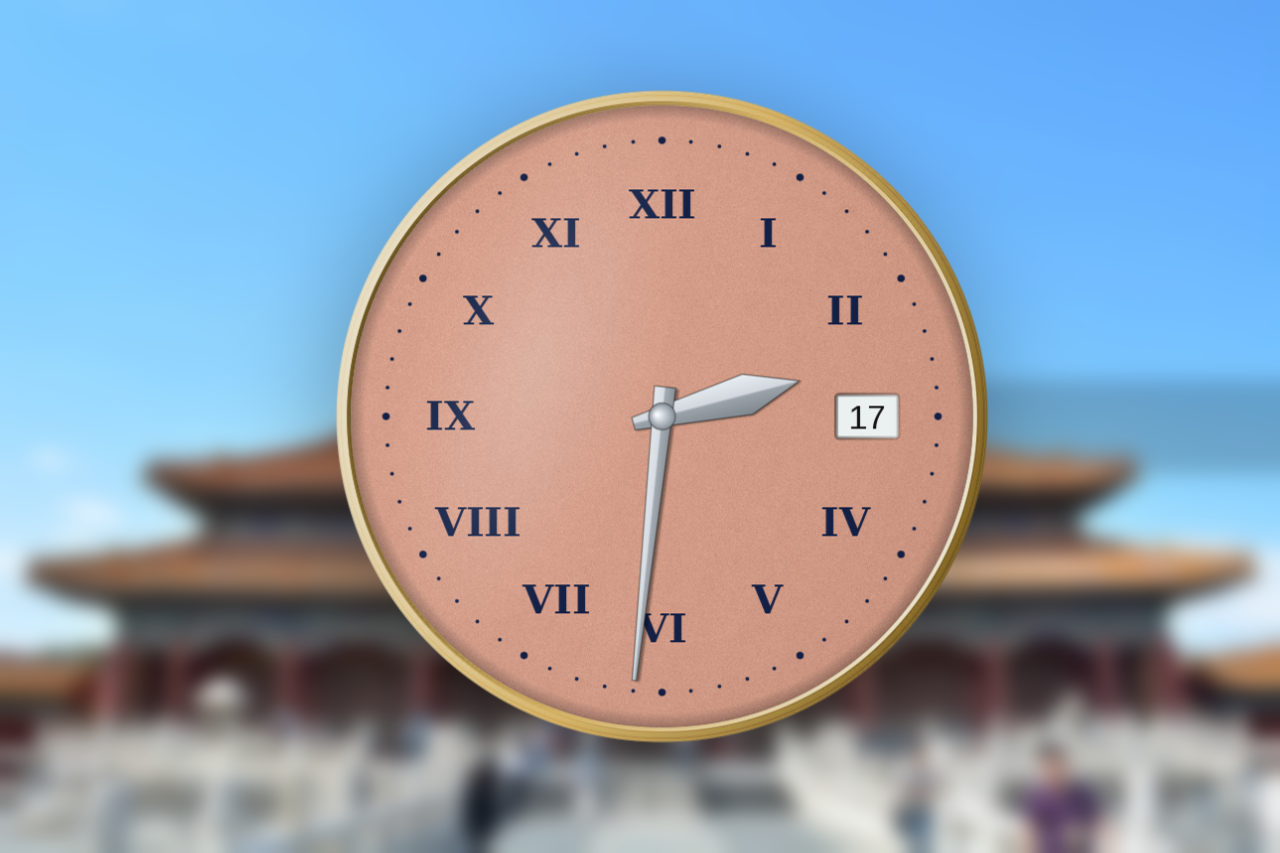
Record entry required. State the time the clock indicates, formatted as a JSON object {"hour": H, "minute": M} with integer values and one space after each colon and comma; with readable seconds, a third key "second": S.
{"hour": 2, "minute": 31}
